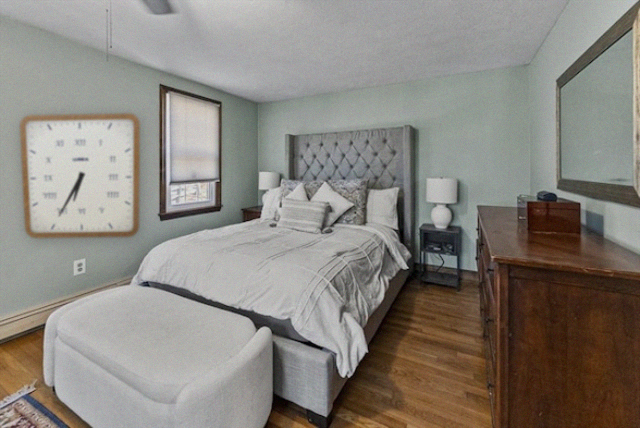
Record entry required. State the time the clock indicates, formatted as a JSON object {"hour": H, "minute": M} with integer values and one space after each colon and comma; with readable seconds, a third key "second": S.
{"hour": 6, "minute": 35}
